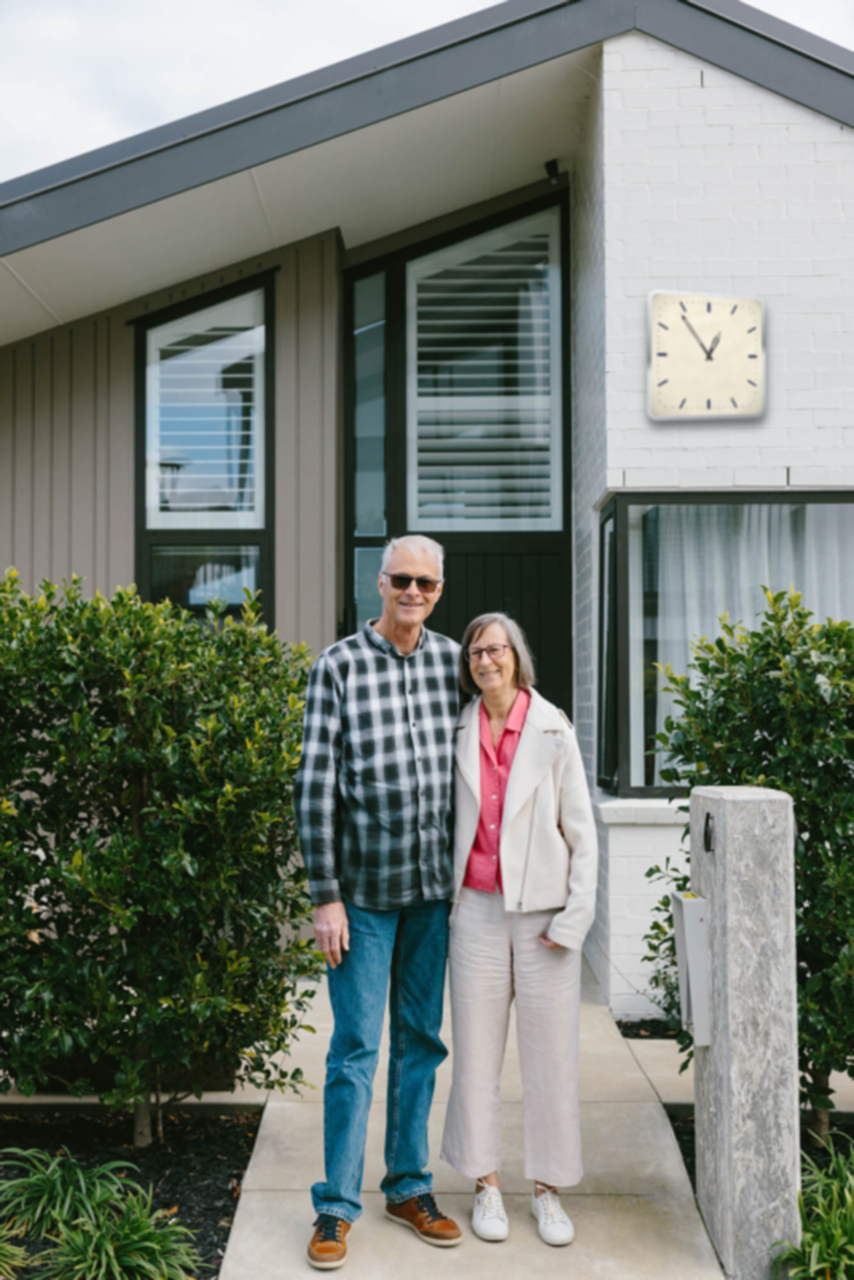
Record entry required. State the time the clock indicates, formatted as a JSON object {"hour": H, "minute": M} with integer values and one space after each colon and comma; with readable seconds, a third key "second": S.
{"hour": 12, "minute": 54}
